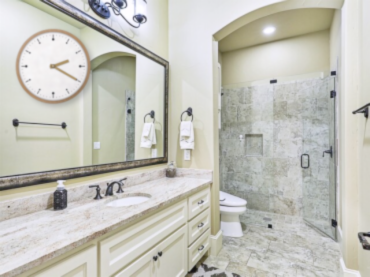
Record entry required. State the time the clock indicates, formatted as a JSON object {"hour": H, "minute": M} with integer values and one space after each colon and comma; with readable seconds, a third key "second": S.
{"hour": 2, "minute": 20}
